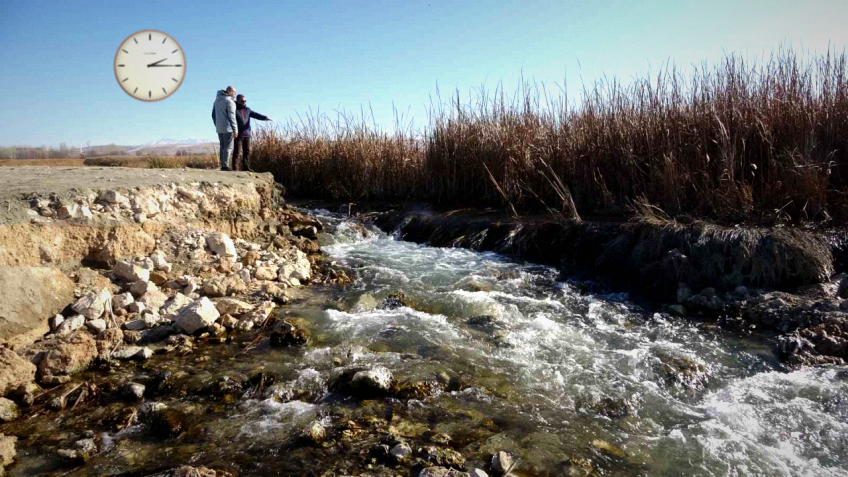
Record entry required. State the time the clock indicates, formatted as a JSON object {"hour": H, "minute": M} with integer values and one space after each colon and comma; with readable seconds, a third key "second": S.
{"hour": 2, "minute": 15}
